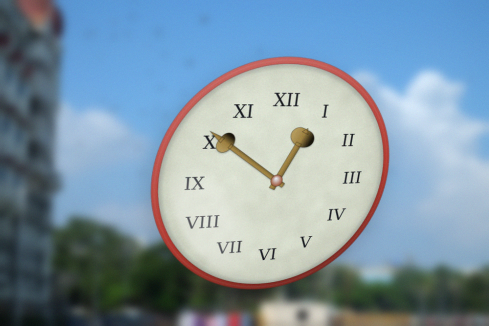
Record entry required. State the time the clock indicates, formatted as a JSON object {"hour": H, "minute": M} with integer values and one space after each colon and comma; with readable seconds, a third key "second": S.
{"hour": 12, "minute": 51}
